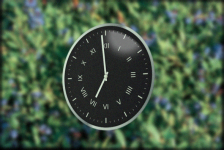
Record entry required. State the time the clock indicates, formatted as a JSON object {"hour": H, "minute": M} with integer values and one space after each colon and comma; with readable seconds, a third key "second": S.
{"hour": 6, "minute": 59}
